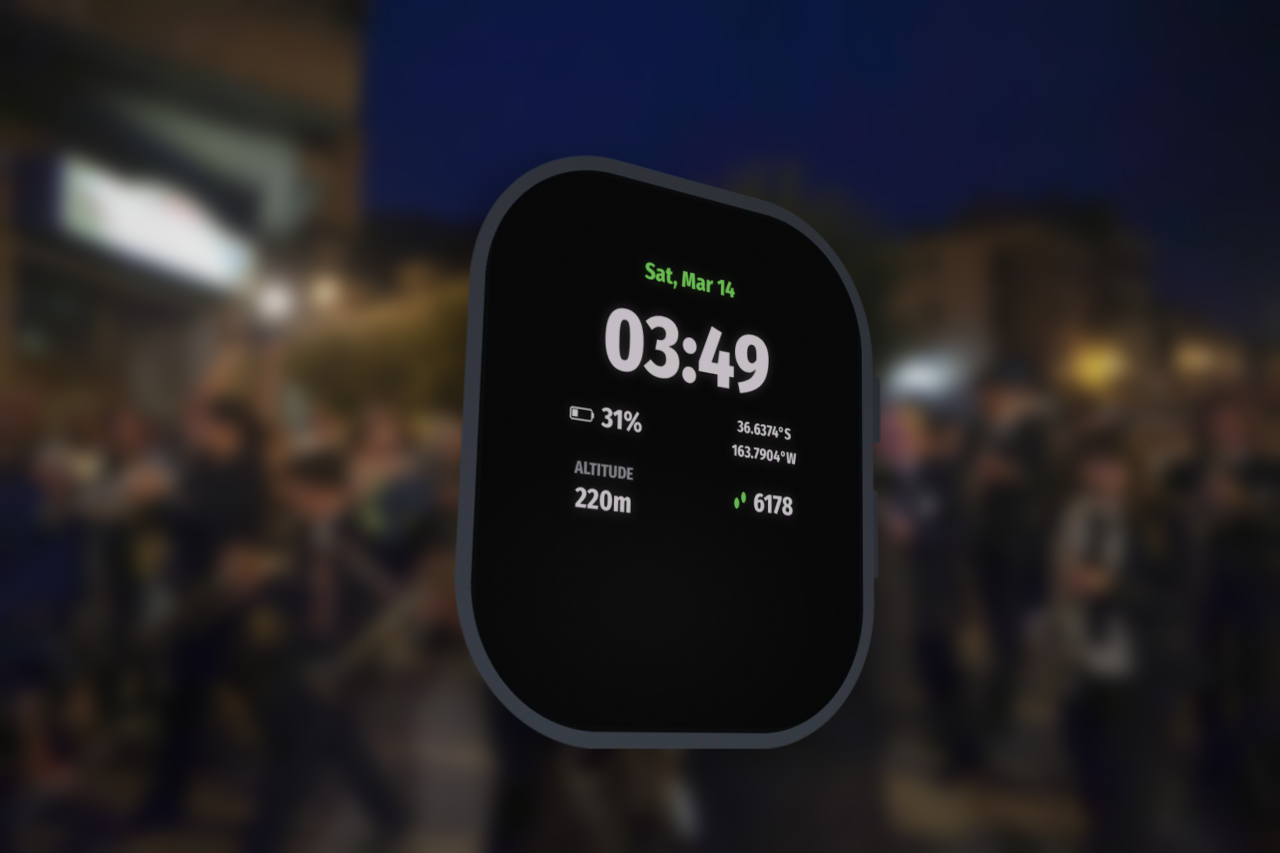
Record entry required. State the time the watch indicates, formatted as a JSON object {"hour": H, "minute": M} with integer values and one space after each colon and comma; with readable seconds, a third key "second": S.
{"hour": 3, "minute": 49}
